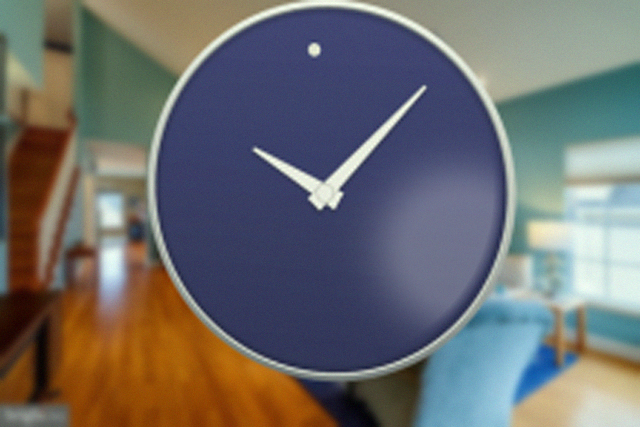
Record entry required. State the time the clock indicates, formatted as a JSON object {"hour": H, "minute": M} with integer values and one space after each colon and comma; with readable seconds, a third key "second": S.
{"hour": 10, "minute": 8}
